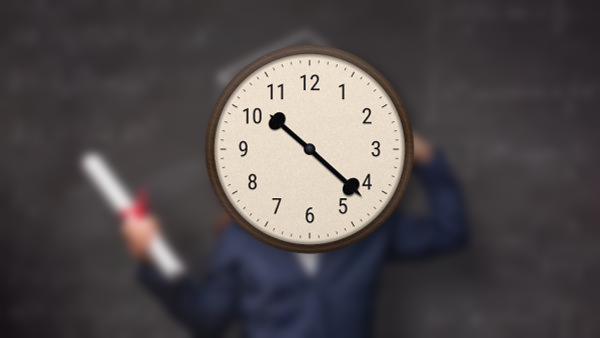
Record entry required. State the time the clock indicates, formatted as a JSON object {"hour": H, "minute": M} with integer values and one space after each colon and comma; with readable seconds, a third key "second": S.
{"hour": 10, "minute": 22}
